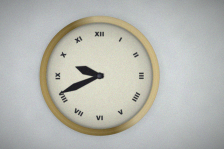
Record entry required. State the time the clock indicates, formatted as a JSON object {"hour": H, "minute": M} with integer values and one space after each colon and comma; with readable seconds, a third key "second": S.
{"hour": 9, "minute": 41}
